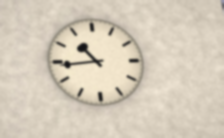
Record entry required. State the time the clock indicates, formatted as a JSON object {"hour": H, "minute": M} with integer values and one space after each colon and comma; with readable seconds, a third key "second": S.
{"hour": 10, "minute": 44}
